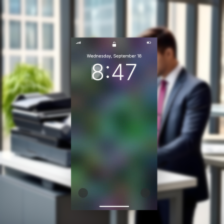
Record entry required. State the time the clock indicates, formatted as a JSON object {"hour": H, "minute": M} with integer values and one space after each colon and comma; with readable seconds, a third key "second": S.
{"hour": 8, "minute": 47}
